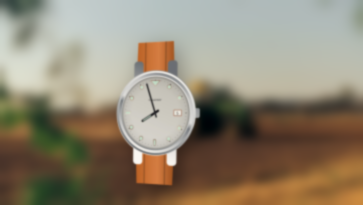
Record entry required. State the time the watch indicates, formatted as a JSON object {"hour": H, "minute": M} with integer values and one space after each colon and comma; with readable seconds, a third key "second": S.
{"hour": 7, "minute": 57}
